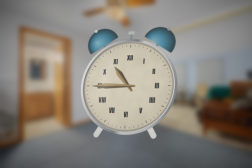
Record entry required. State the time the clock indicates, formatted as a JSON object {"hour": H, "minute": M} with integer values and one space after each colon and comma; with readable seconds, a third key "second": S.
{"hour": 10, "minute": 45}
